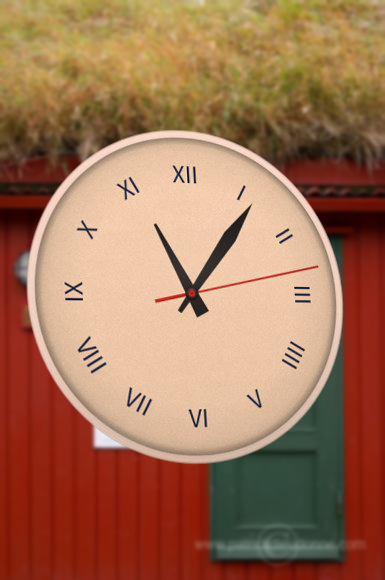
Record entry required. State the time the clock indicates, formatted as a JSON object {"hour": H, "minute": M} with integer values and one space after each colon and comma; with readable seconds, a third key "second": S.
{"hour": 11, "minute": 6, "second": 13}
